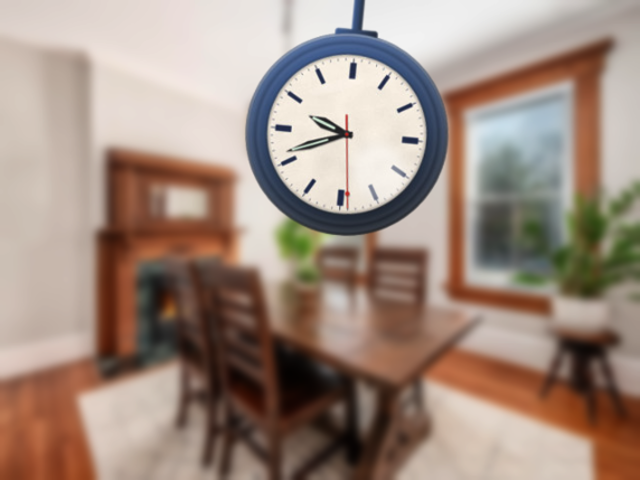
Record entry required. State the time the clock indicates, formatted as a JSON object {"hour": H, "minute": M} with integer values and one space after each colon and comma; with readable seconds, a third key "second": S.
{"hour": 9, "minute": 41, "second": 29}
